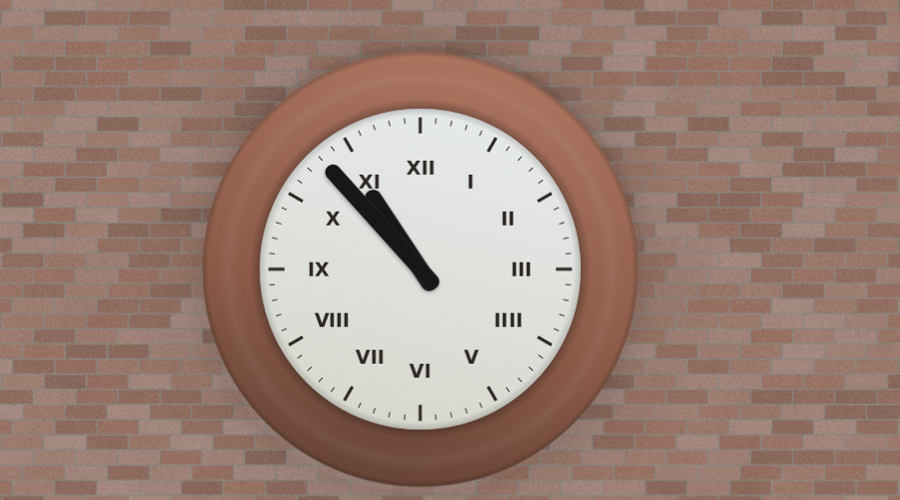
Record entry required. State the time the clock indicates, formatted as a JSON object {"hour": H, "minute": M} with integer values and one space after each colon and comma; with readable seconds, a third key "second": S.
{"hour": 10, "minute": 53}
